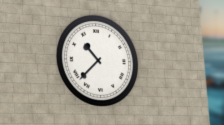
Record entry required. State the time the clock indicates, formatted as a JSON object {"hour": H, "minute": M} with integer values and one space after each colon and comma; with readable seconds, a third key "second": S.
{"hour": 10, "minute": 38}
